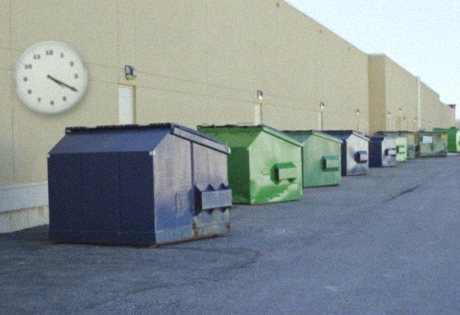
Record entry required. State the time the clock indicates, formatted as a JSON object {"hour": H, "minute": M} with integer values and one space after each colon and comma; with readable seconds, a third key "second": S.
{"hour": 4, "minute": 20}
